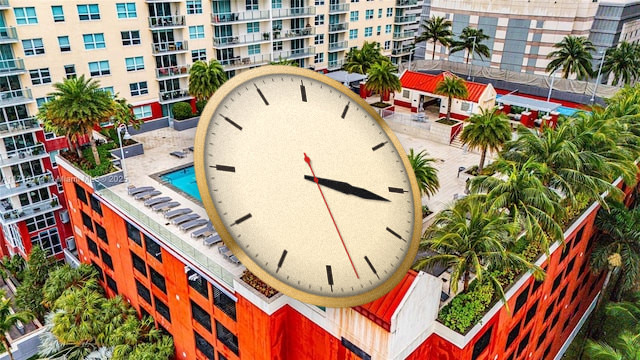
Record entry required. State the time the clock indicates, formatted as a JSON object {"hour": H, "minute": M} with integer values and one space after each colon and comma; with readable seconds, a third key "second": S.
{"hour": 3, "minute": 16, "second": 27}
